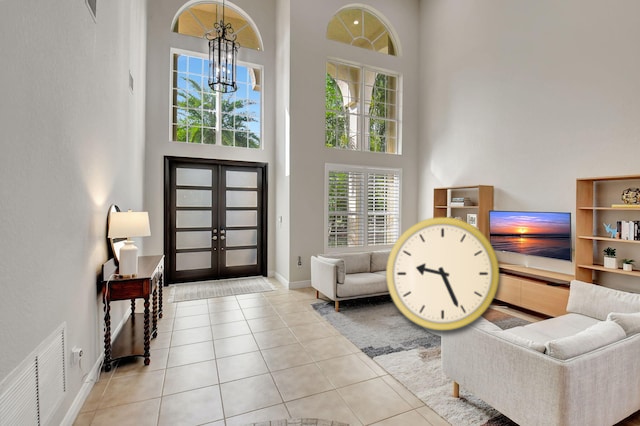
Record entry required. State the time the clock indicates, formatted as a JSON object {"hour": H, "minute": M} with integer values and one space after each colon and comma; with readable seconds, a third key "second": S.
{"hour": 9, "minute": 26}
